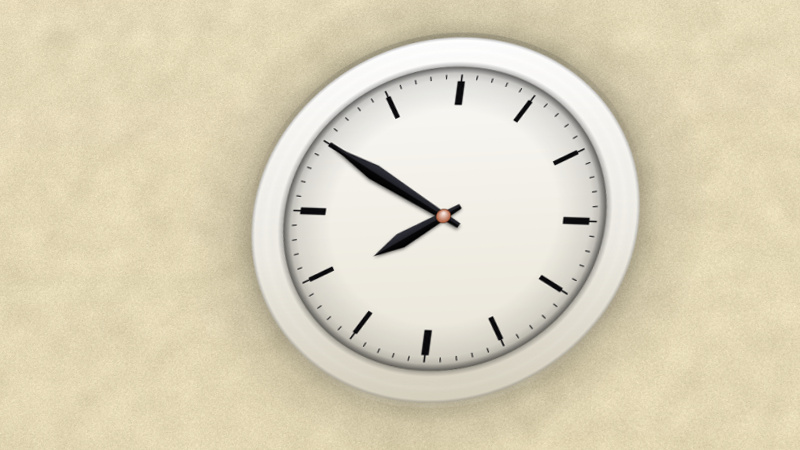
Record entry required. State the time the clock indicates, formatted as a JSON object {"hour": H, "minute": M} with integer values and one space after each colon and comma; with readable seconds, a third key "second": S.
{"hour": 7, "minute": 50}
